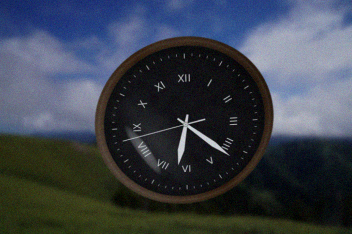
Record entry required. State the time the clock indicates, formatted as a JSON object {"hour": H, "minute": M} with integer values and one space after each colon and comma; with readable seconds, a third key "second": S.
{"hour": 6, "minute": 21, "second": 43}
